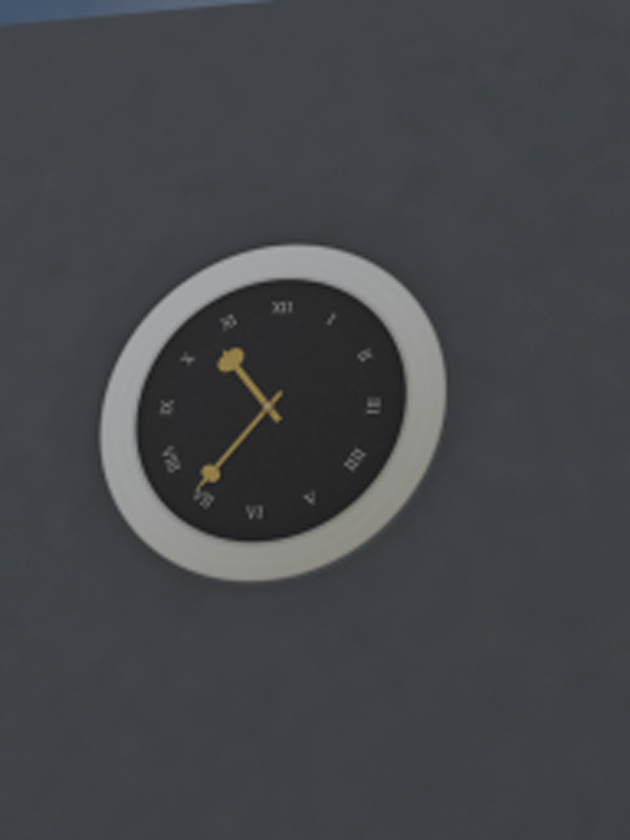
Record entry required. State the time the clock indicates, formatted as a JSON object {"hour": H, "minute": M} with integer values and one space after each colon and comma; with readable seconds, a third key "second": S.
{"hour": 10, "minute": 36}
